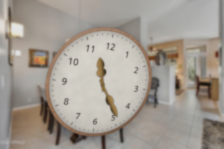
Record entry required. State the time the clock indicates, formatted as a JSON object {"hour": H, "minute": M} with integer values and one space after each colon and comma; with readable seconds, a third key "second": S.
{"hour": 11, "minute": 24}
